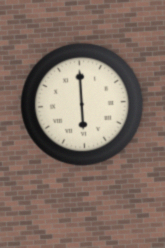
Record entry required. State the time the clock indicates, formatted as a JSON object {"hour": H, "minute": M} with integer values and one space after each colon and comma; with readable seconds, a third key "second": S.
{"hour": 6, "minute": 0}
